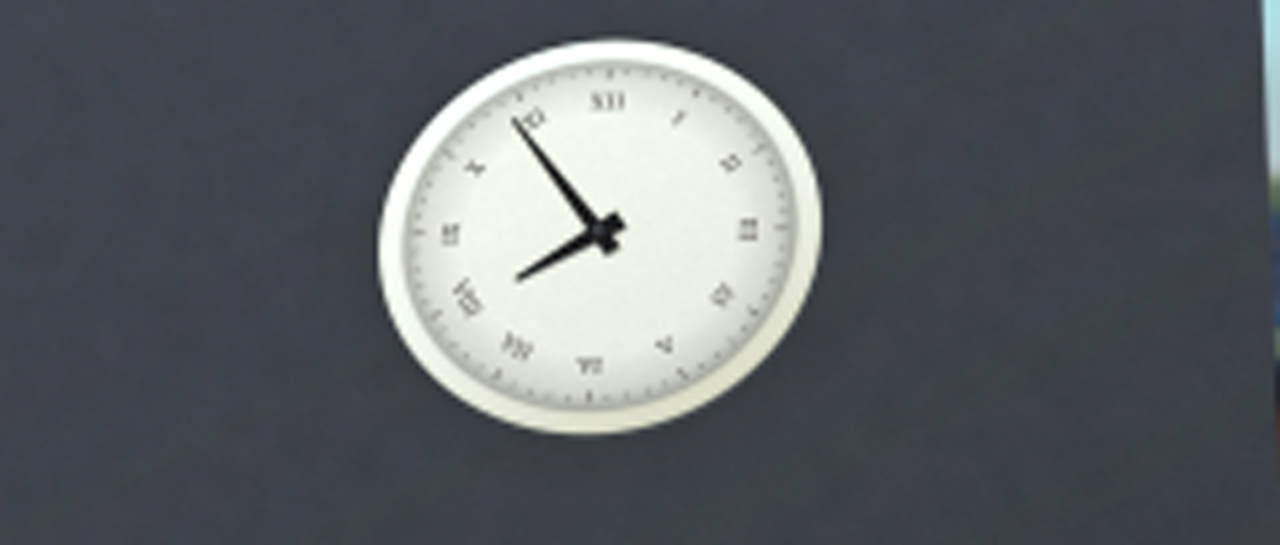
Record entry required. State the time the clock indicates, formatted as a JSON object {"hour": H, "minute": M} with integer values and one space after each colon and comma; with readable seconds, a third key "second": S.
{"hour": 7, "minute": 54}
